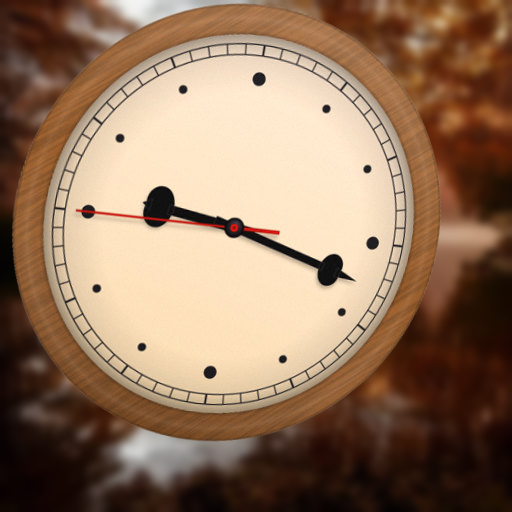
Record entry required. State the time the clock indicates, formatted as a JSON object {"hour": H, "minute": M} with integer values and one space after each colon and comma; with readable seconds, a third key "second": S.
{"hour": 9, "minute": 17, "second": 45}
